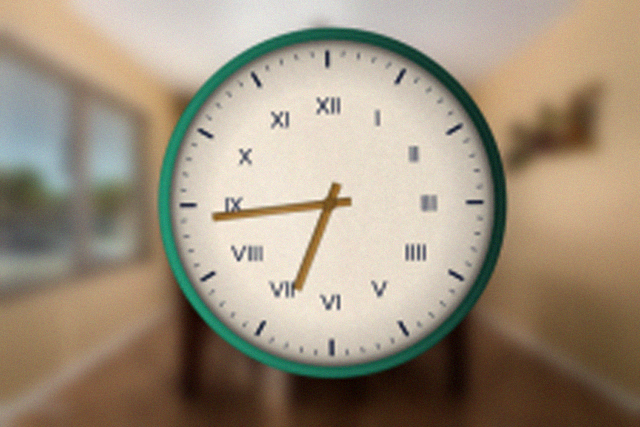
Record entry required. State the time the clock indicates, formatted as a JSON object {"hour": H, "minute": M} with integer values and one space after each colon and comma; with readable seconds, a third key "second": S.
{"hour": 6, "minute": 44}
